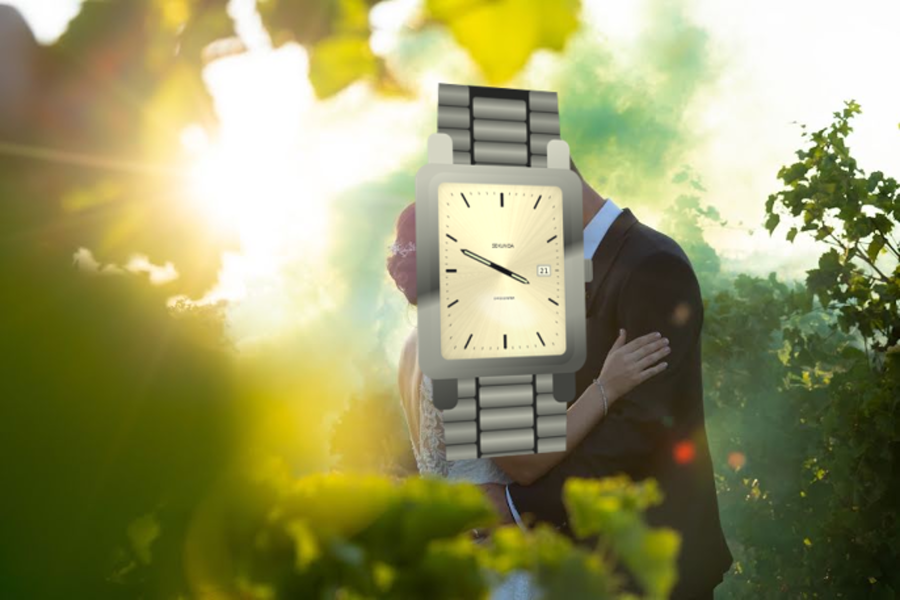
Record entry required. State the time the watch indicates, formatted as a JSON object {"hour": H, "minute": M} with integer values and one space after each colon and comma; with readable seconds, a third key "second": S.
{"hour": 3, "minute": 49}
